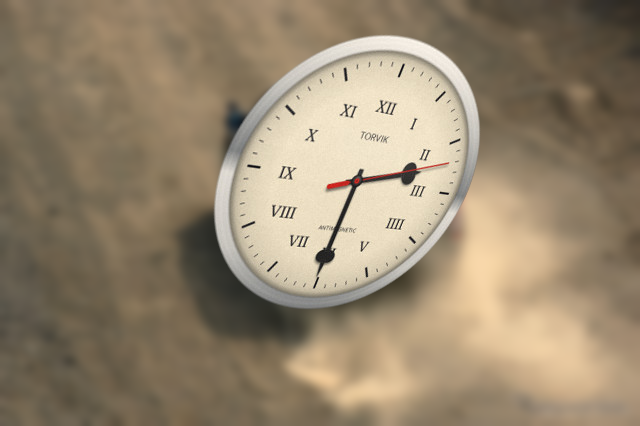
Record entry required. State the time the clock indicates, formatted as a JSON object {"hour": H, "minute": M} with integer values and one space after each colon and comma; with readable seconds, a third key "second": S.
{"hour": 2, "minute": 30, "second": 12}
